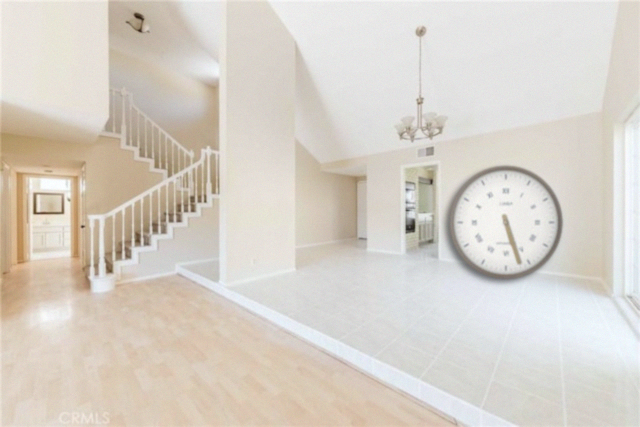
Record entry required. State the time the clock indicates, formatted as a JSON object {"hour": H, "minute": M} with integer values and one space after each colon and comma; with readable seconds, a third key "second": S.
{"hour": 5, "minute": 27}
